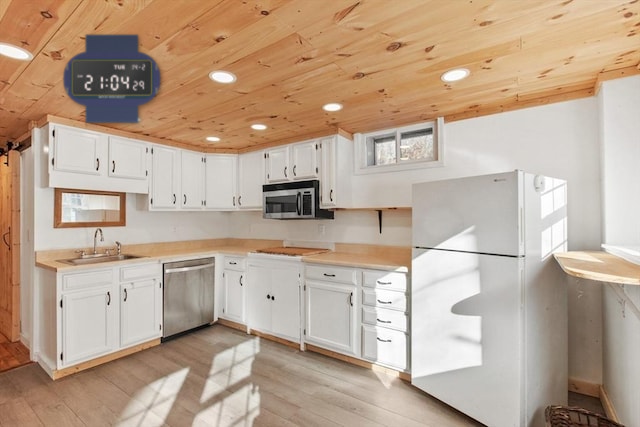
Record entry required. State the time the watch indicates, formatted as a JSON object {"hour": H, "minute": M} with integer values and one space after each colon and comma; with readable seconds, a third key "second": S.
{"hour": 21, "minute": 4, "second": 29}
